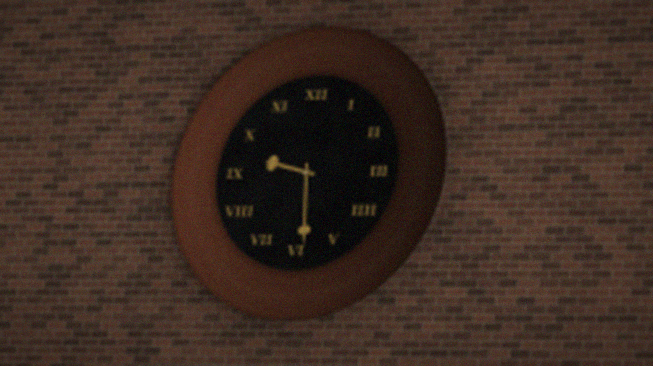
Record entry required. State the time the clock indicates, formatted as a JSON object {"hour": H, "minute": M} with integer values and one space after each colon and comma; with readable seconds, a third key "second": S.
{"hour": 9, "minute": 29}
